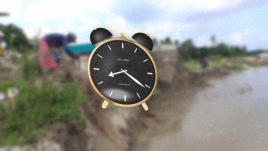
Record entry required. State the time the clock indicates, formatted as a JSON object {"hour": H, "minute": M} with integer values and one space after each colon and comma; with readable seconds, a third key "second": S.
{"hour": 8, "minute": 21}
